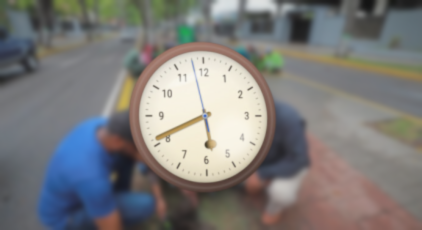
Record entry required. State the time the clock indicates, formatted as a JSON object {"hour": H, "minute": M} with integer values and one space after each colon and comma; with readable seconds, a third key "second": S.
{"hour": 5, "minute": 40, "second": 58}
